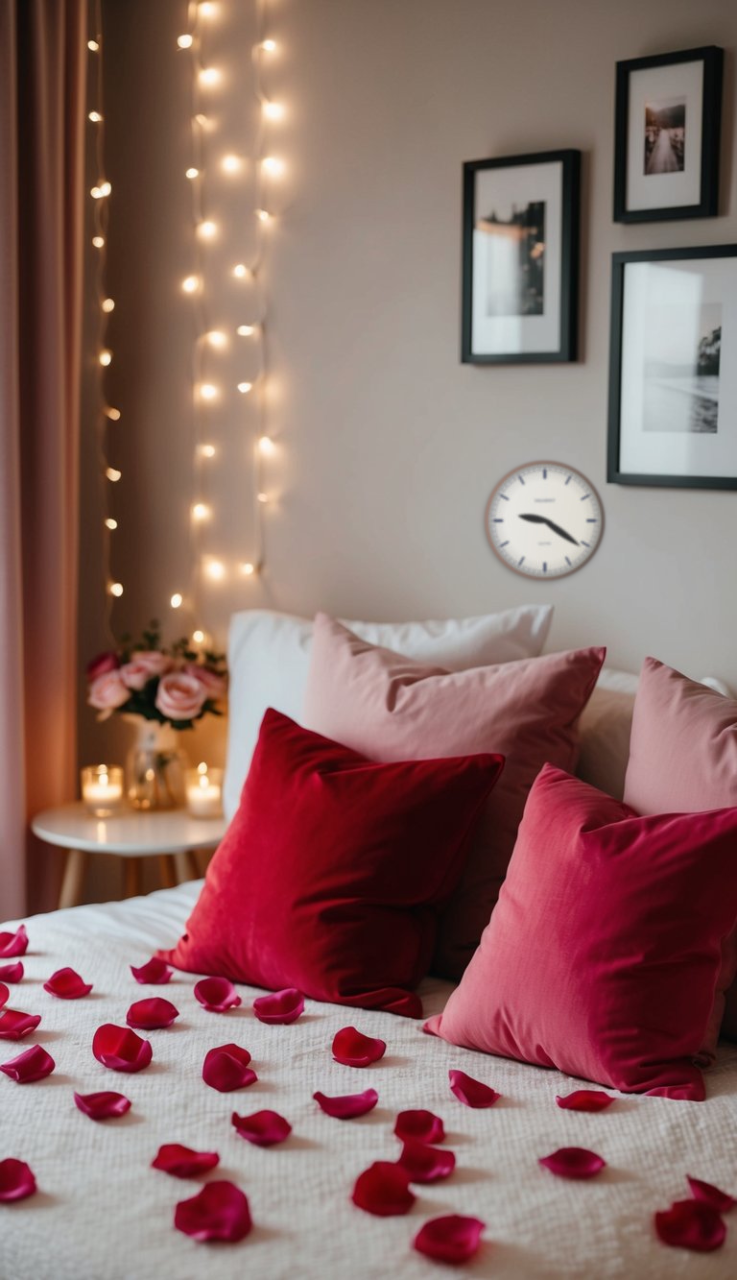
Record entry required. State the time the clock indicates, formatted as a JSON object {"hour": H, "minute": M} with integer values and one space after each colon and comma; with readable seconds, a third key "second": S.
{"hour": 9, "minute": 21}
